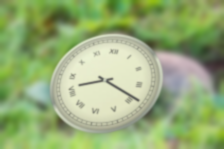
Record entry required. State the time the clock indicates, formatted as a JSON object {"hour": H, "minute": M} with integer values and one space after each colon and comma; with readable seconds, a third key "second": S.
{"hour": 8, "minute": 19}
